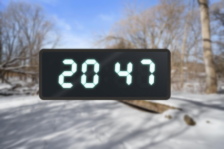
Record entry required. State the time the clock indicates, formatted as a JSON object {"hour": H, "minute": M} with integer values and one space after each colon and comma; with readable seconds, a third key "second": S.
{"hour": 20, "minute": 47}
